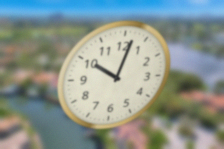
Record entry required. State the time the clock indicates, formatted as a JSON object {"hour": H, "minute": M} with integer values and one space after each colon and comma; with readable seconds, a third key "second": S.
{"hour": 10, "minute": 2}
